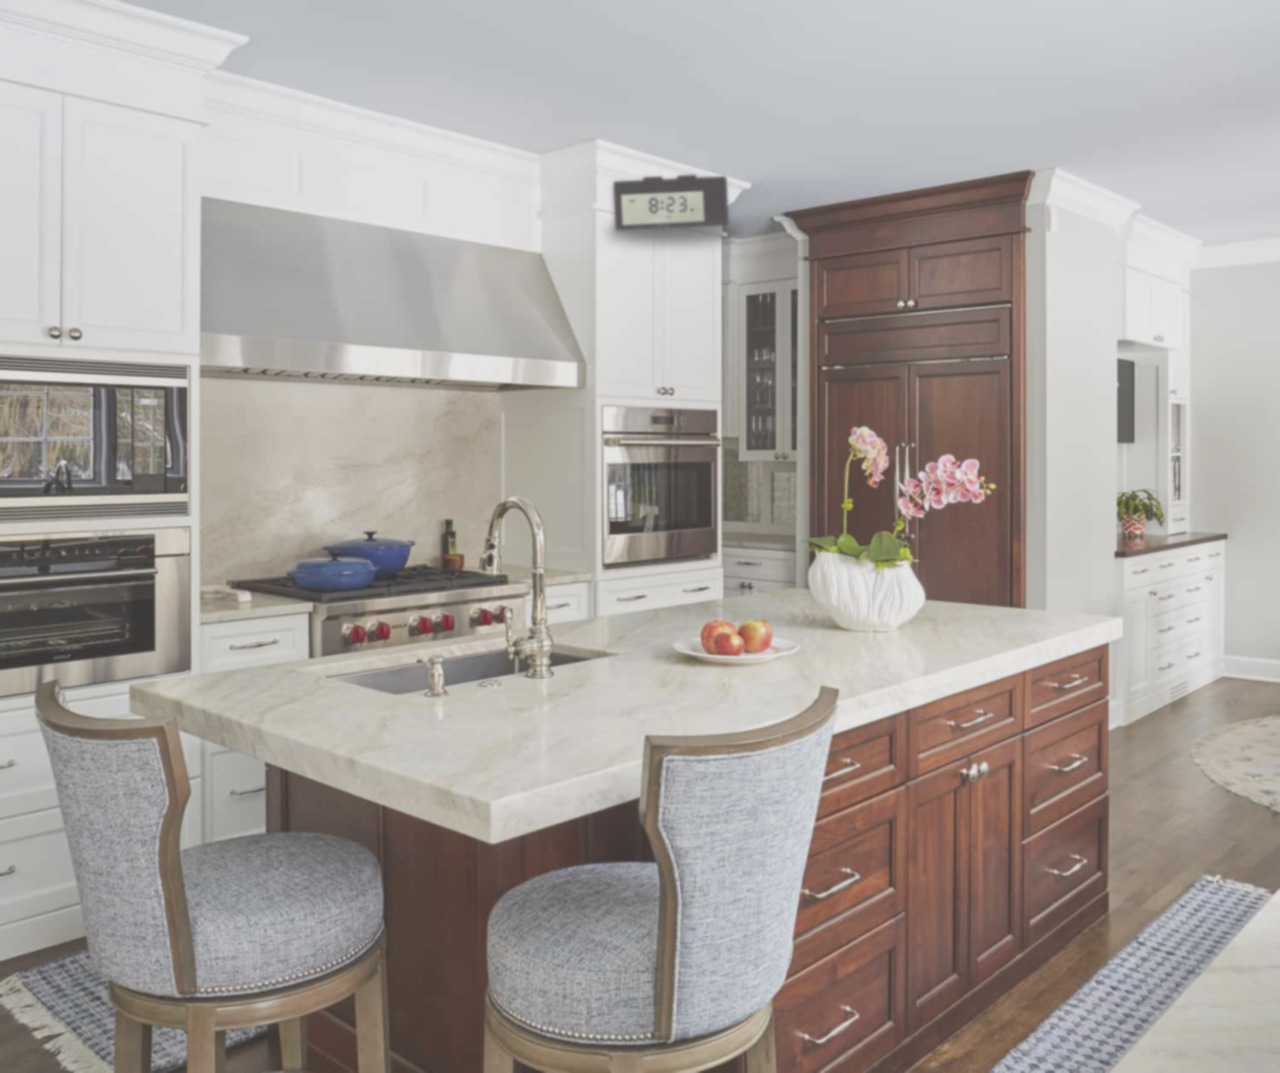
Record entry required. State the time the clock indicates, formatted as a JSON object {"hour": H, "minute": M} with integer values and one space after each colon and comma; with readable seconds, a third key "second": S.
{"hour": 8, "minute": 23}
